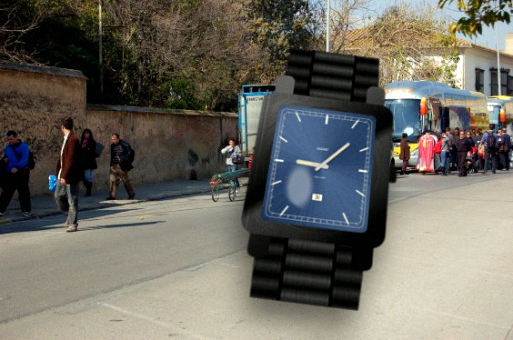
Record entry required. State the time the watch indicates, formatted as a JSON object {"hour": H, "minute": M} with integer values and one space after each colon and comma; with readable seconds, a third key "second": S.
{"hour": 9, "minute": 7}
